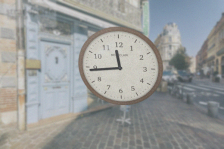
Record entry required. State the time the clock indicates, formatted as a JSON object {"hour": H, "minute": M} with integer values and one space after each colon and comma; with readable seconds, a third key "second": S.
{"hour": 11, "minute": 44}
